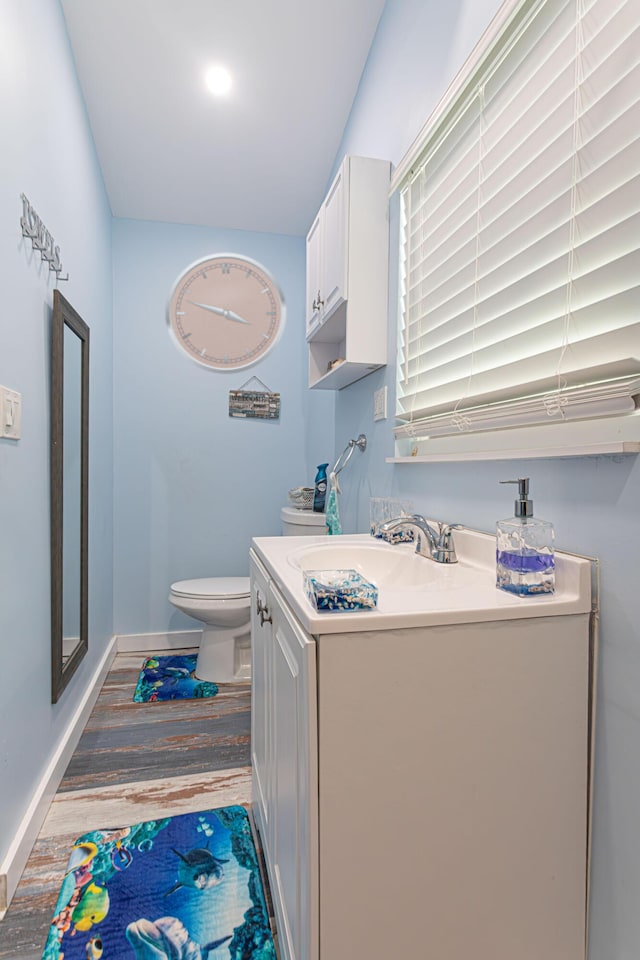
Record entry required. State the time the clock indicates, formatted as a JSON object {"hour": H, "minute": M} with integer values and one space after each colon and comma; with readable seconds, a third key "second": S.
{"hour": 3, "minute": 48}
